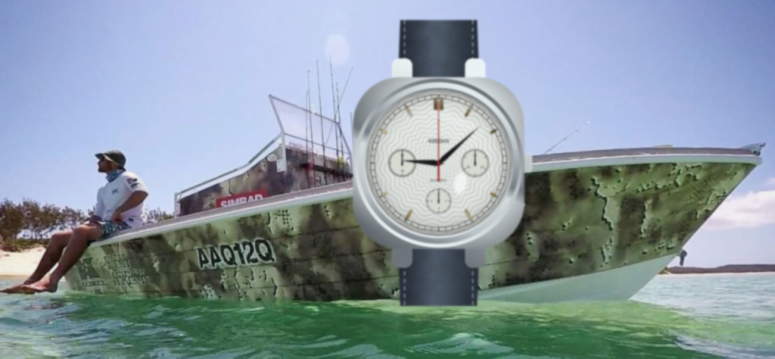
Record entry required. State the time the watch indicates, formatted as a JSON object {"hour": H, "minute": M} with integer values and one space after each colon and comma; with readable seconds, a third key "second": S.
{"hour": 9, "minute": 8}
